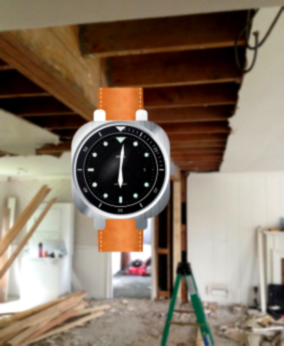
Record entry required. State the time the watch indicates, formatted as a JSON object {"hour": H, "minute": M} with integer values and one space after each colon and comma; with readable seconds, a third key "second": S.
{"hour": 6, "minute": 1}
